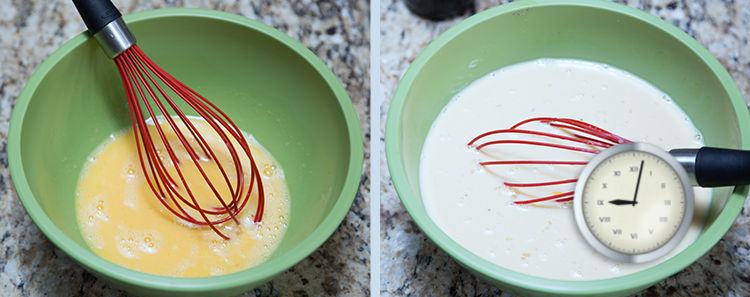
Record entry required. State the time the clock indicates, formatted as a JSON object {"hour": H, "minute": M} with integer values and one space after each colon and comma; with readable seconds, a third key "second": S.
{"hour": 9, "minute": 2}
